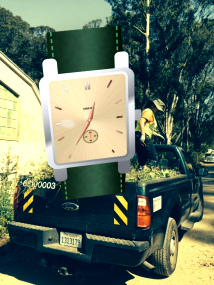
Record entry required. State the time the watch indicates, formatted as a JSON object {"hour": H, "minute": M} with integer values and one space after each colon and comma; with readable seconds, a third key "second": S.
{"hour": 12, "minute": 35}
